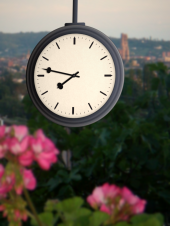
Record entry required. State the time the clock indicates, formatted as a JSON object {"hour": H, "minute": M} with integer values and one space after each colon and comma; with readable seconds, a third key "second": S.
{"hour": 7, "minute": 47}
